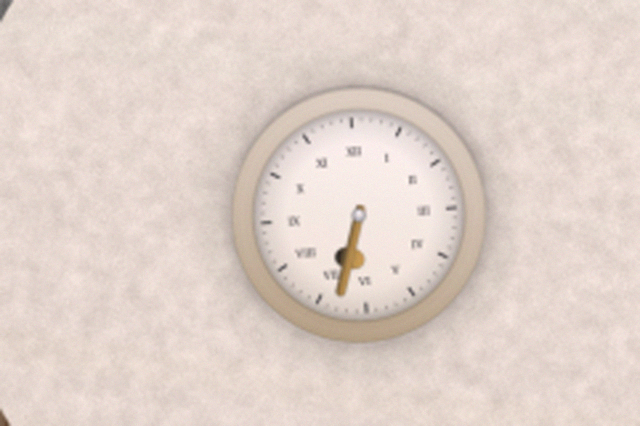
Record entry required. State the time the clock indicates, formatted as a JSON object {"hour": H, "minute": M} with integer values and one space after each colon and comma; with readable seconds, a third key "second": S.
{"hour": 6, "minute": 33}
